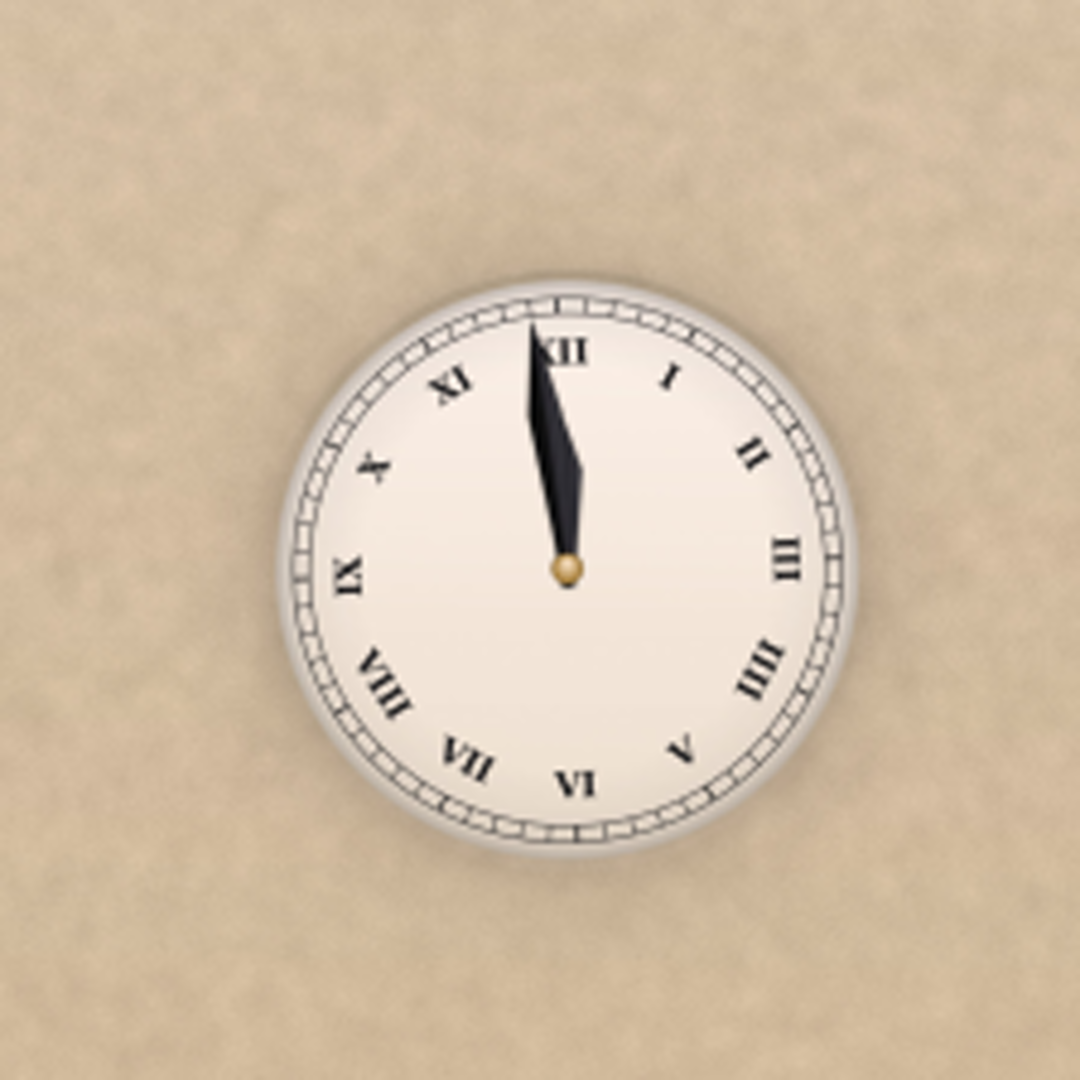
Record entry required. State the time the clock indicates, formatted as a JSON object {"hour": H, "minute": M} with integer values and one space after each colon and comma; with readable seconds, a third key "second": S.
{"hour": 11, "minute": 59}
